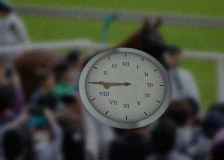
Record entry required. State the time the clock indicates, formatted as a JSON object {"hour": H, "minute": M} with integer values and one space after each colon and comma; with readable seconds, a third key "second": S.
{"hour": 8, "minute": 45}
